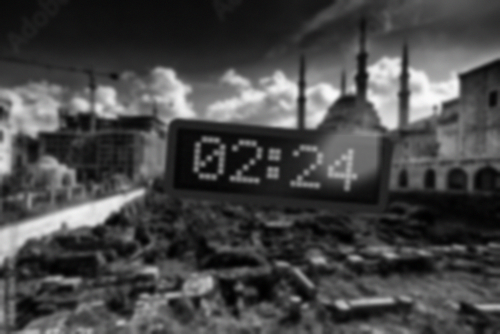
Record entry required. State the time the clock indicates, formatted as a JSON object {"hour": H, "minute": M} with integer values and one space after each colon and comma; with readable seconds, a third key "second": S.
{"hour": 2, "minute": 24}
